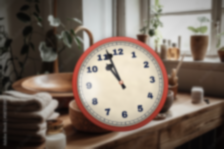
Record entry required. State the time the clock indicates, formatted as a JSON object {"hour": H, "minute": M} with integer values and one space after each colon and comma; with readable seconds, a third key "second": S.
{"hour": 10, "minute": 57}
